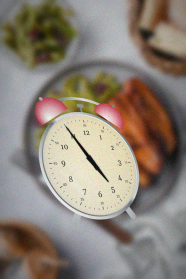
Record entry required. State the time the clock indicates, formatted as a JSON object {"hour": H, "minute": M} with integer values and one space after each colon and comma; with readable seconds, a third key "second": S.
{"hour": 4, "minute": 55}
